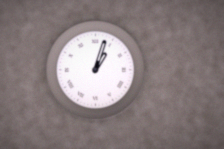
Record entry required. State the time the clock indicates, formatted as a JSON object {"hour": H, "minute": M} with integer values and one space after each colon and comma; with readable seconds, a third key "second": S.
{"hour": 1, "minute": 3}
